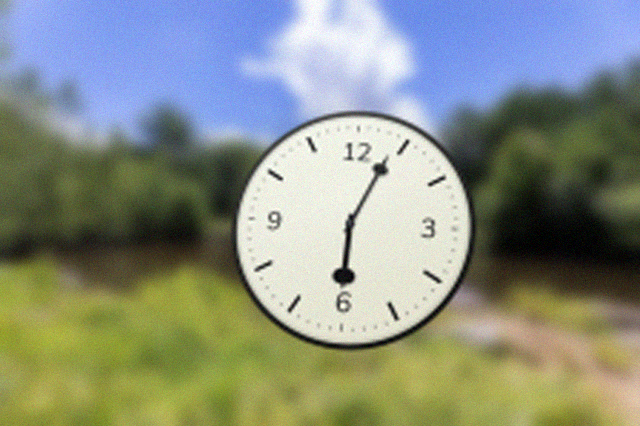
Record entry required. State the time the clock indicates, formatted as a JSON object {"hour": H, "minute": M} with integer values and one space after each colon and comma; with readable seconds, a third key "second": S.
{"hour": 6, "minute": 4}
